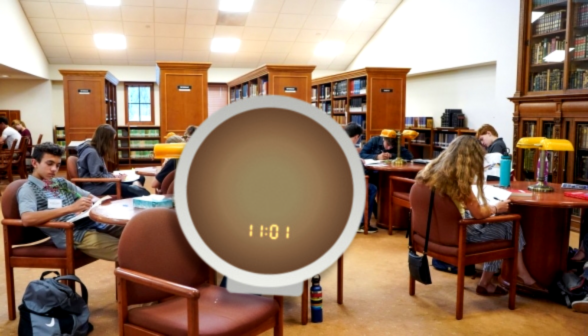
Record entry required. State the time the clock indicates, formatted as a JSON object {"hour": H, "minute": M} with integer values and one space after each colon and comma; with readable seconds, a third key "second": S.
{"hour": 11, "minute": 1}
